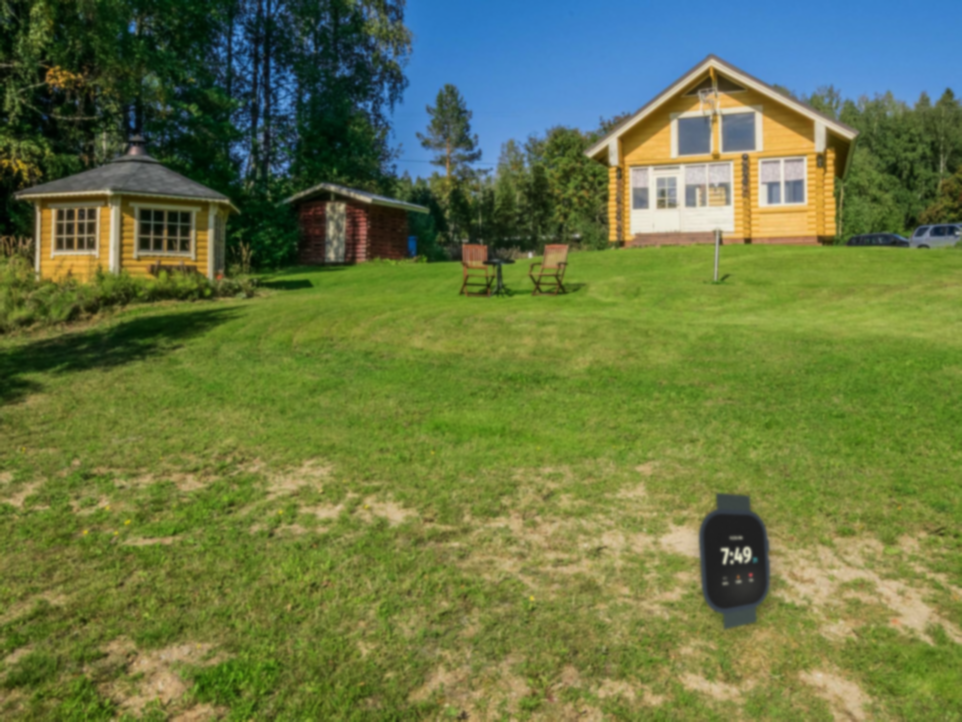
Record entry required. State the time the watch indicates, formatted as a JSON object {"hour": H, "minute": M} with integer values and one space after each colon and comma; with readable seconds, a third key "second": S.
{"hour": 7, "minute": 49}
